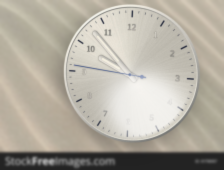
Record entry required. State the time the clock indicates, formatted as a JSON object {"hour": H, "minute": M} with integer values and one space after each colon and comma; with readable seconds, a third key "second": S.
{"hour": 9, "minute": 52, "second": 46}
